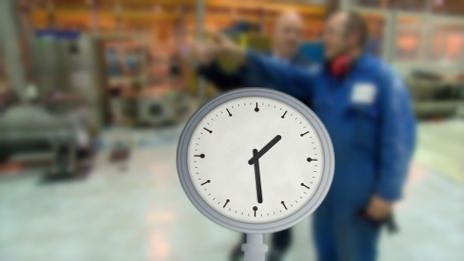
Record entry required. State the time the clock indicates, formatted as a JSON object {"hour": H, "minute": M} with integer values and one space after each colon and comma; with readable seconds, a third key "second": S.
{"hour": 1, "minute": 29}
